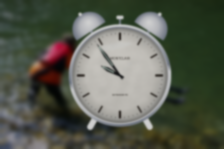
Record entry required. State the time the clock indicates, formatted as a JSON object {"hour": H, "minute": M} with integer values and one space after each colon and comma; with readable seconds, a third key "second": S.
{"hour": 9, "minute": 54}
